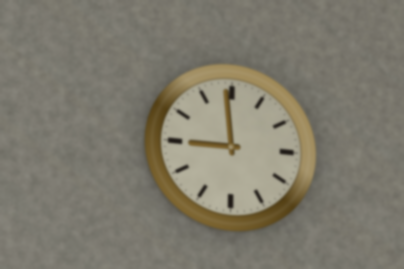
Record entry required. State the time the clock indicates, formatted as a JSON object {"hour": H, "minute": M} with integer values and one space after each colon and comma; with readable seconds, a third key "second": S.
{"hour": 8, "minute": 59}
